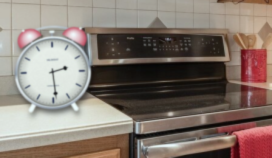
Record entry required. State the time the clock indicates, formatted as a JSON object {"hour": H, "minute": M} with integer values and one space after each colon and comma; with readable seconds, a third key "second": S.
{"hour": 2, "minute": 29}
